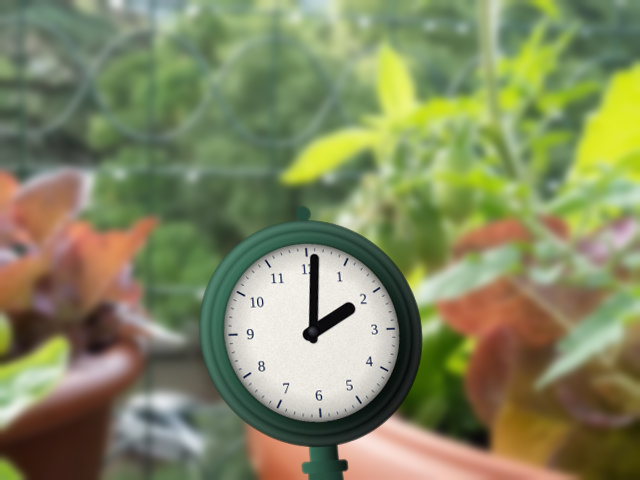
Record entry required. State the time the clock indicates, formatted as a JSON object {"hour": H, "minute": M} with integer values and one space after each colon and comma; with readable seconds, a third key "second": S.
{"hour": 2, "minute": 1}
